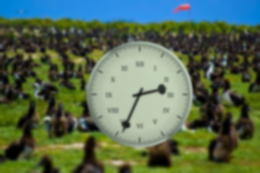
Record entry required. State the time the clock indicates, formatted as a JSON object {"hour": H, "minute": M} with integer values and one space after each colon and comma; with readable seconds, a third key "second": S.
{"hour": 2, "minute": 34}
